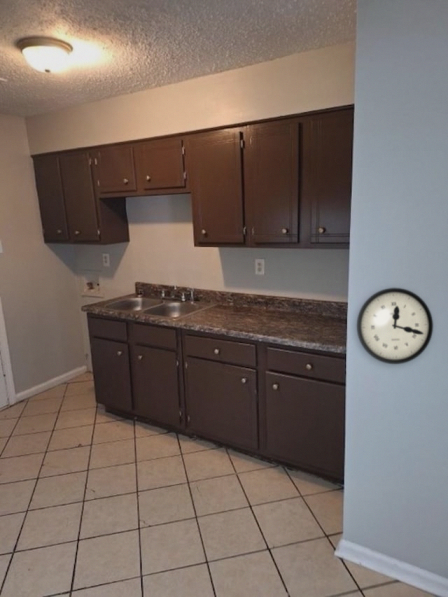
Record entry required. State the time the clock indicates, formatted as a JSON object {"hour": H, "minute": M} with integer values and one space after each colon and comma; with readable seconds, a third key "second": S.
{"hour": 12, "minute": 18}
